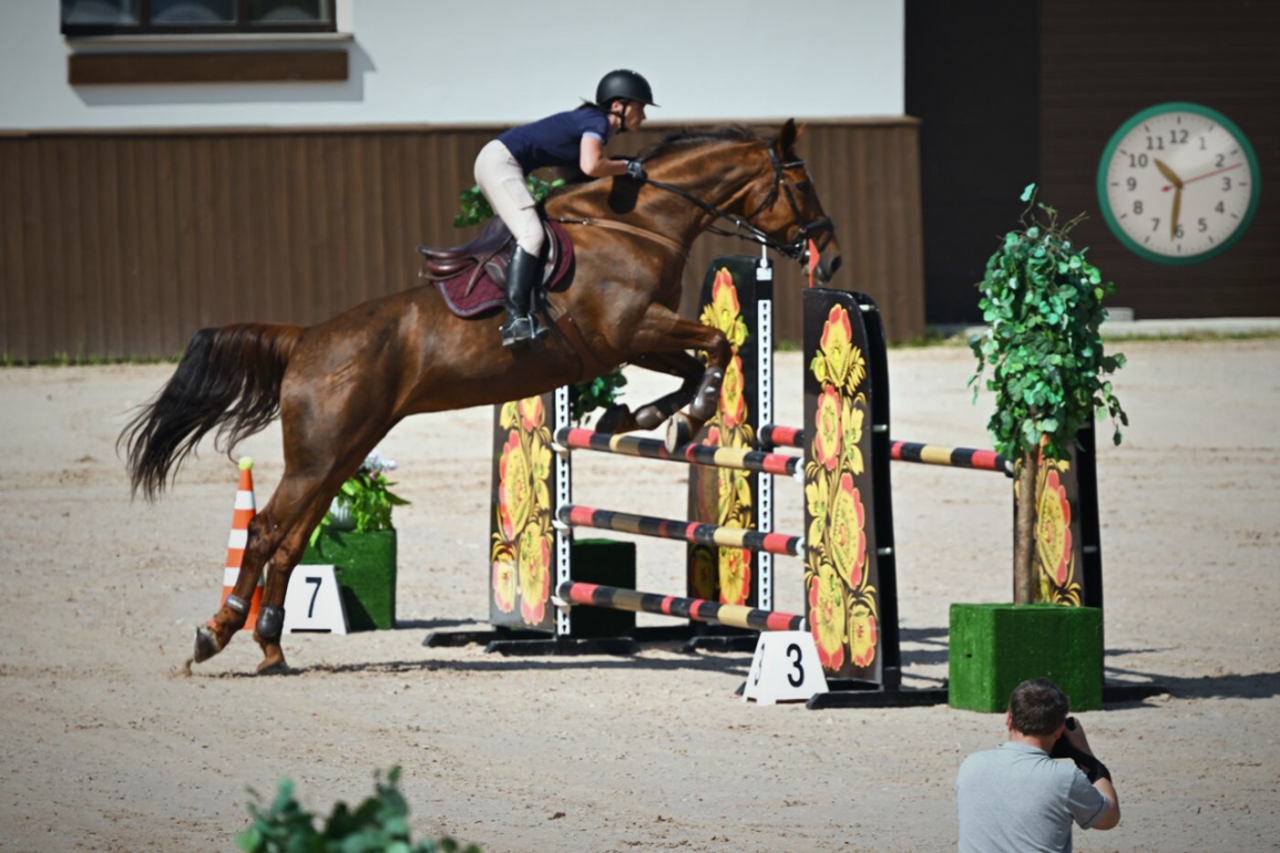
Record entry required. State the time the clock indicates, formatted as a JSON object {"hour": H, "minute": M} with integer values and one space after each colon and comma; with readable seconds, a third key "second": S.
{"hour": 10, "minute": 31, "second": 12}
